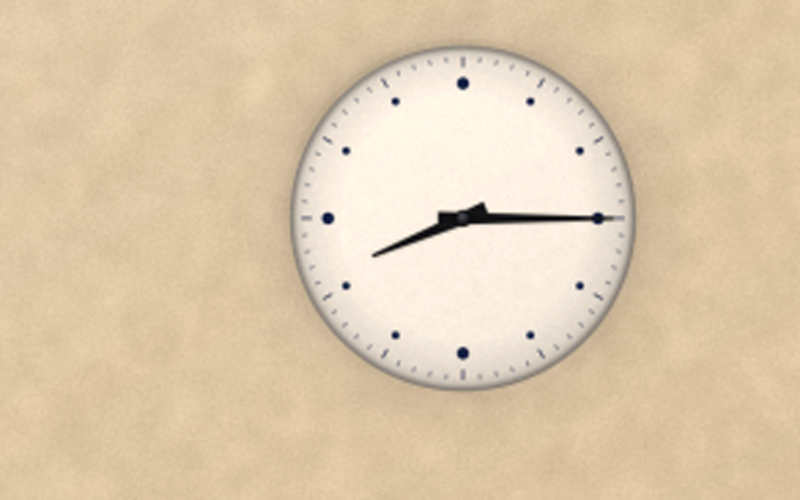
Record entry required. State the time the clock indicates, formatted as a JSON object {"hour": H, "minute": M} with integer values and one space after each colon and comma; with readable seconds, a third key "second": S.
{"hour": 8, "minute": 15}
